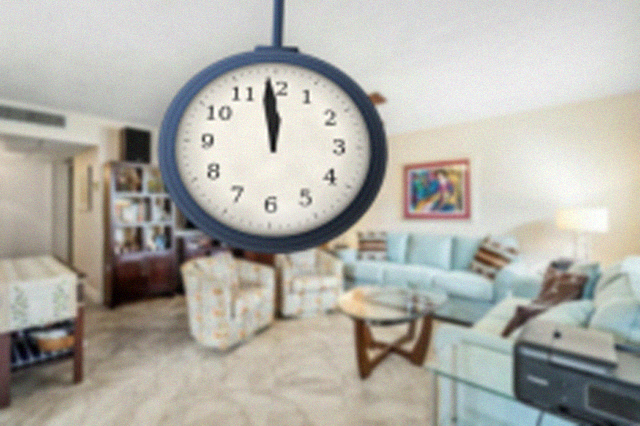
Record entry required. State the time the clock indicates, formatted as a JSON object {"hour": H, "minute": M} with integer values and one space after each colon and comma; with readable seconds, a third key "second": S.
{"hour": 11, "minute": 59}
